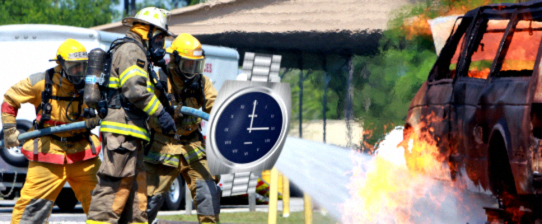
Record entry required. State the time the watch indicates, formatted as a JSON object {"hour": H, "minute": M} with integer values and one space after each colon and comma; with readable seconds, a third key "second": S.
{"hour": 3, "minute": 0}
